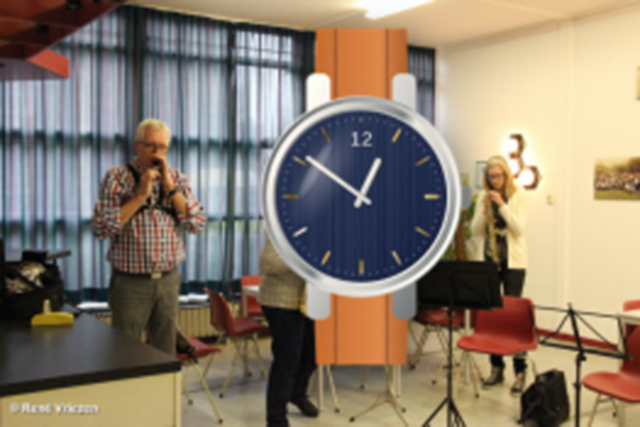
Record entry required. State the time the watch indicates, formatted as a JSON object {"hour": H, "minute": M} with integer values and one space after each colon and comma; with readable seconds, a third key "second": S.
{"hour": 12, "minute": 51}
